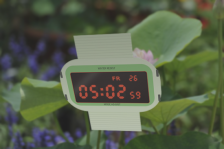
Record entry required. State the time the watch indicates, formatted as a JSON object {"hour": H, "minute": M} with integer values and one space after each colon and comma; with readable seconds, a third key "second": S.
{"hour": 5, "minute": 2, "second": 59}
